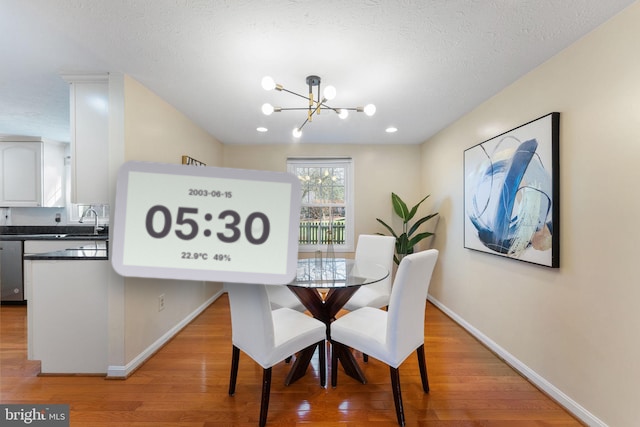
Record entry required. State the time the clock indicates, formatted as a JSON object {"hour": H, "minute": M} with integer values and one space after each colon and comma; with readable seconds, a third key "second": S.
{"hour": 5, "minute": 30}
